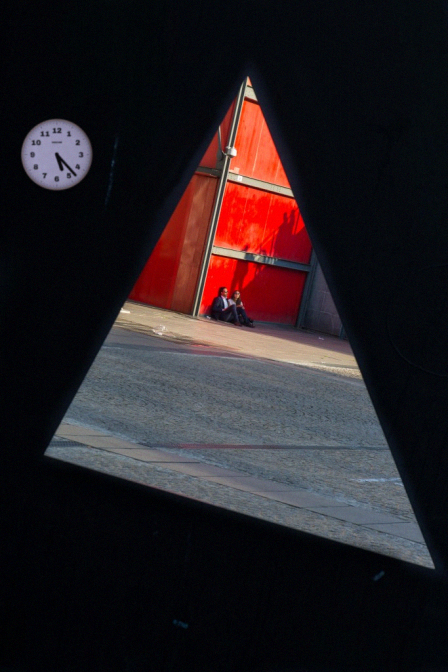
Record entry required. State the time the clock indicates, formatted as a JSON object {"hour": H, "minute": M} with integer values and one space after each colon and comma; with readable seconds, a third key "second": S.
{"hour": 5, "minute": 23}
